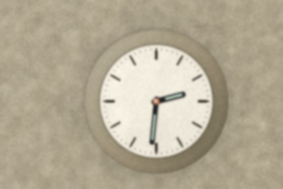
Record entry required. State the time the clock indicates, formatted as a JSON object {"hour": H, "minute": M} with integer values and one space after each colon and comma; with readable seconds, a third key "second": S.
{"hour": 2, "minute": 31}
